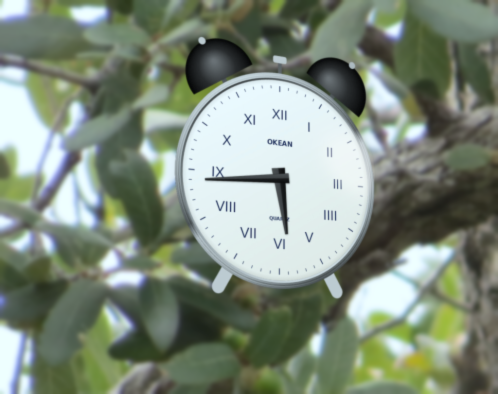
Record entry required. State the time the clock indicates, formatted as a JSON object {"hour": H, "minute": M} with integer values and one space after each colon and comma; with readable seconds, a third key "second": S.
{"hour": 5, "minute": 44}
